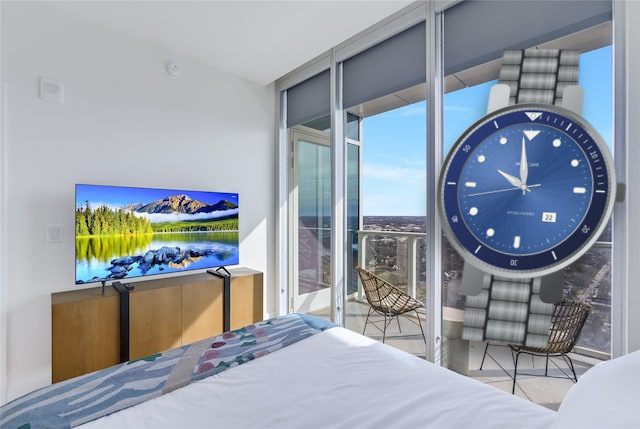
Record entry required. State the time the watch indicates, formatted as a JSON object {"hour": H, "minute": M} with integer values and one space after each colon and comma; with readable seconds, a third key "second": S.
{"hour": 9, "minute": 58, "second": 43}
